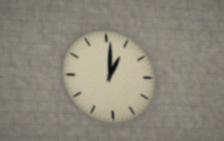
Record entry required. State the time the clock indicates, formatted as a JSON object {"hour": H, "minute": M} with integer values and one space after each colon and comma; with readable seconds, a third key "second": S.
{"hour": 1, "minute": 1}
